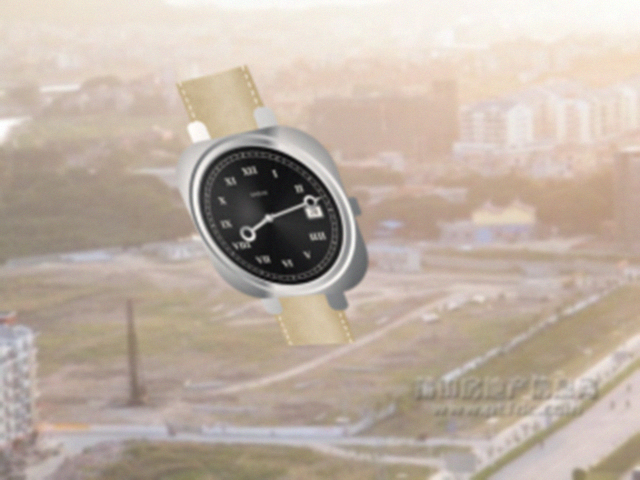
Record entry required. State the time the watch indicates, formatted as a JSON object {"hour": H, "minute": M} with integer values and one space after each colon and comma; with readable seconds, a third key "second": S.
{"hour": 8, "minute": 13}
